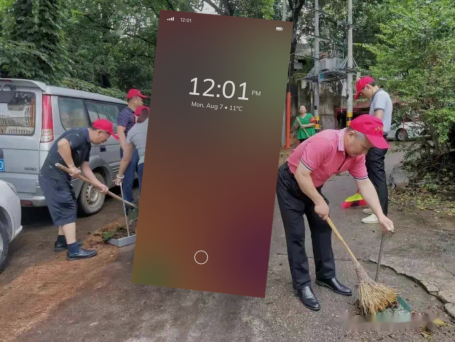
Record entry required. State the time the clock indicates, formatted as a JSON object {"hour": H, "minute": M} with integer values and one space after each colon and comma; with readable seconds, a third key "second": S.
{"hour": 12, "minute": 1}
